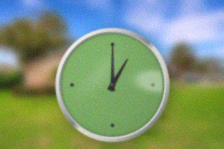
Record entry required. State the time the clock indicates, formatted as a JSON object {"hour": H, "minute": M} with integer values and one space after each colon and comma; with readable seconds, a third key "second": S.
{"hour": 1, "minute": 0}
